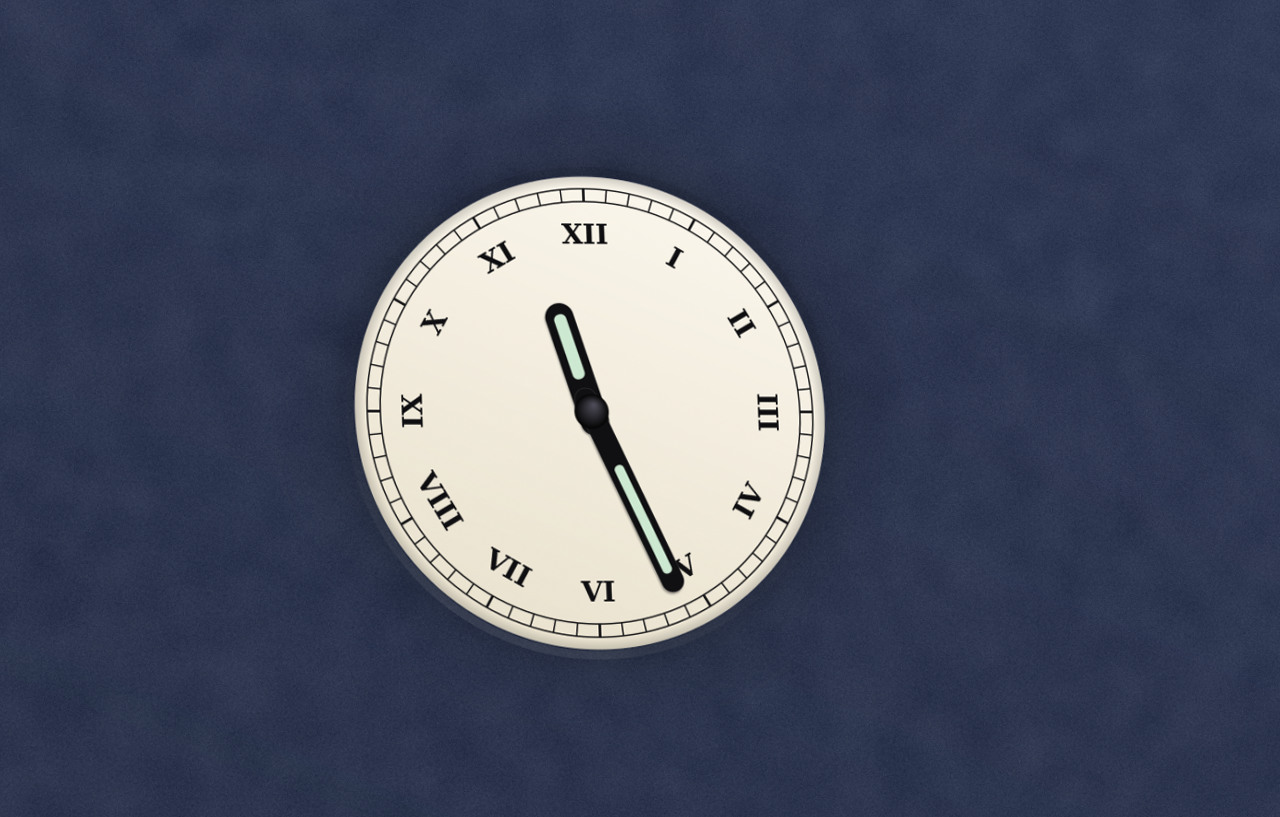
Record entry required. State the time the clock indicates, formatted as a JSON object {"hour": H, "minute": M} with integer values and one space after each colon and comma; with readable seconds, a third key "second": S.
{"hour": 11, "minute": 26}
